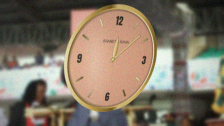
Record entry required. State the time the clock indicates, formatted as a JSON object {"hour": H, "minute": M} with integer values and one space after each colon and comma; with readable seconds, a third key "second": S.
{"hour": 12, "minute": 8}
